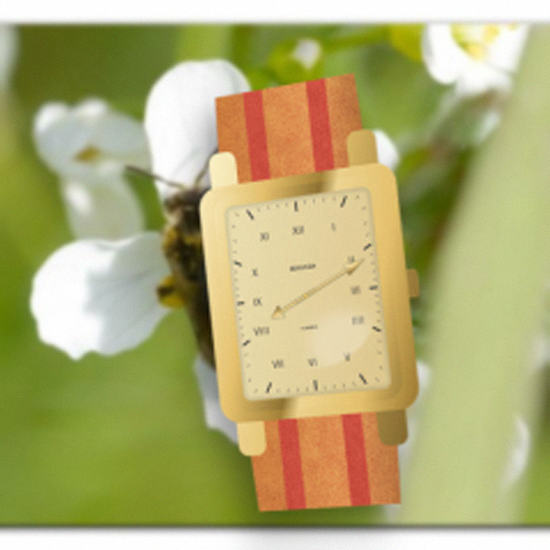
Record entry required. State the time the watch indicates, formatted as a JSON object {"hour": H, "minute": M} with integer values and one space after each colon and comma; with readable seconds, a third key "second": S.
{"hour": 8, "minute": 11}
